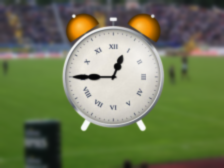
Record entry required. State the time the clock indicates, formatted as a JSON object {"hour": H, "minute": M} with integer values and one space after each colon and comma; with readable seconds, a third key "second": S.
{"hour": 12, "minute": 45}
